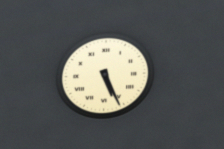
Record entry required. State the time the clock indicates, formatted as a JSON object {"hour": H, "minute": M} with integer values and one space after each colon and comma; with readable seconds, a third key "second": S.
{"hour": 5, "minute": 26}
